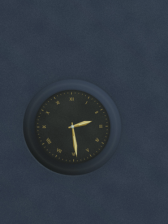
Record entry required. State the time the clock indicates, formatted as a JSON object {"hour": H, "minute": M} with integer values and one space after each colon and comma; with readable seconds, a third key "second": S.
{"hour": 2, "minute": 29}
